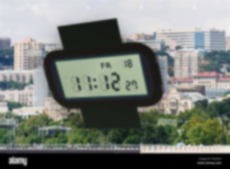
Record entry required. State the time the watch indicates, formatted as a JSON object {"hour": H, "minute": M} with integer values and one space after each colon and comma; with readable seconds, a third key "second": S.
{"hour": 11, "minute": 12}
